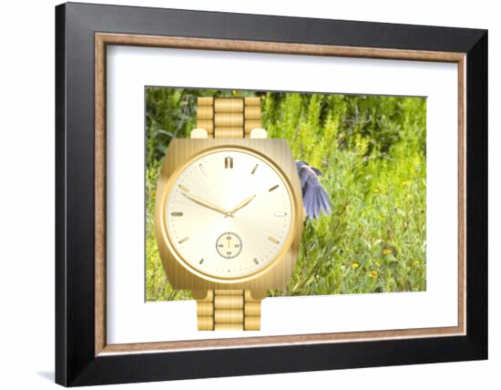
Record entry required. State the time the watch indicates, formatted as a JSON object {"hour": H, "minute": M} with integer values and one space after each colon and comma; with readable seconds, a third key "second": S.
{"hour": 1, "minute": 49}
